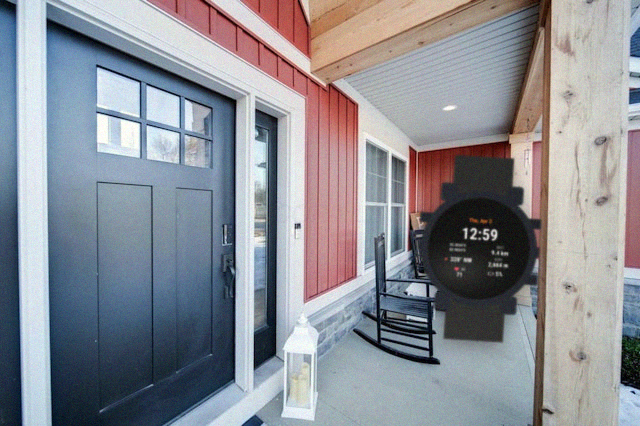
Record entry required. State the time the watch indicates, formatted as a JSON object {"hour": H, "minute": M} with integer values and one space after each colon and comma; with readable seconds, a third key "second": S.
{"hour": 12, "minute": 59}
